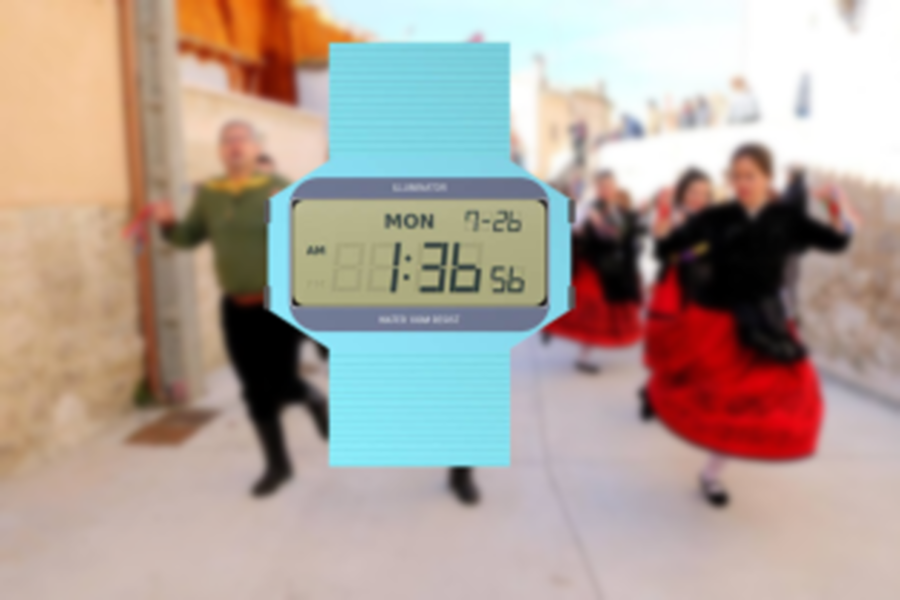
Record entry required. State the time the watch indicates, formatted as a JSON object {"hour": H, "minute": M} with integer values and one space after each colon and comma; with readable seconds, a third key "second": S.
{"hour": 1, "minute": 36, "second": 56}
